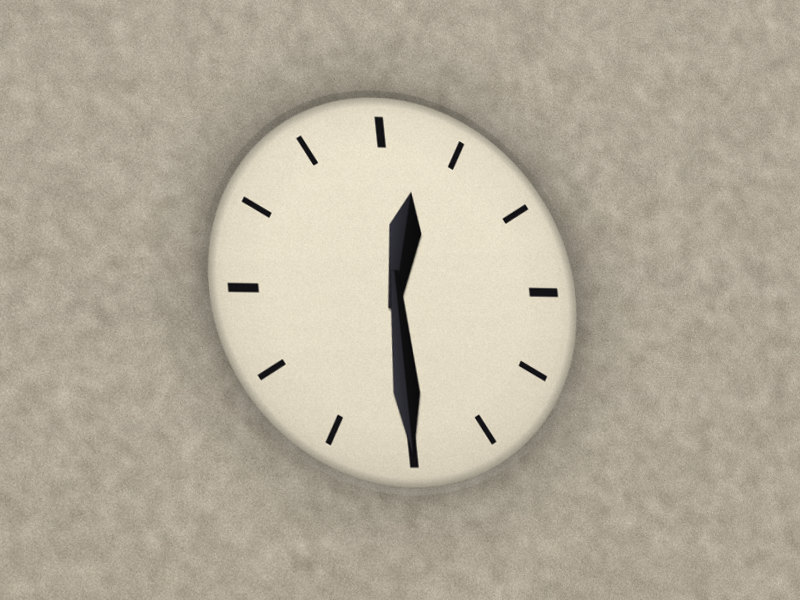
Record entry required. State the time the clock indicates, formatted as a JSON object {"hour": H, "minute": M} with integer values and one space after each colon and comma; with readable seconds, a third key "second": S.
{"hour": 12, "minute": 30}
